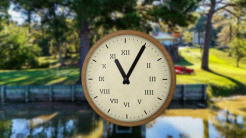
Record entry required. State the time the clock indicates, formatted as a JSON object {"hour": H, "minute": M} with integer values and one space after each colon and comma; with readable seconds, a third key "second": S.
{"hour": 11, "minute": 5}
